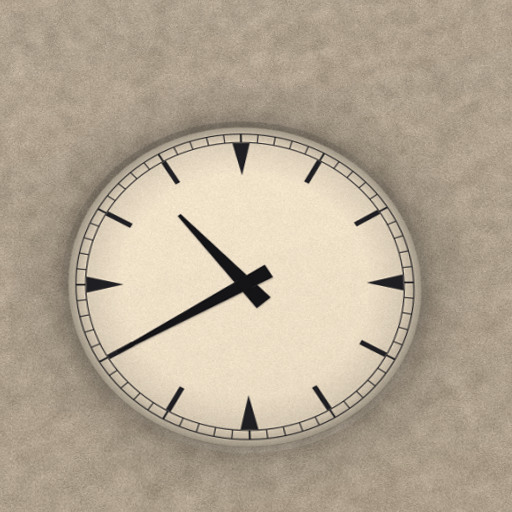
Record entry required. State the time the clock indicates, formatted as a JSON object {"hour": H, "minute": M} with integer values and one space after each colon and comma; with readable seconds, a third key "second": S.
{"hour": 10, "minute": 40}
